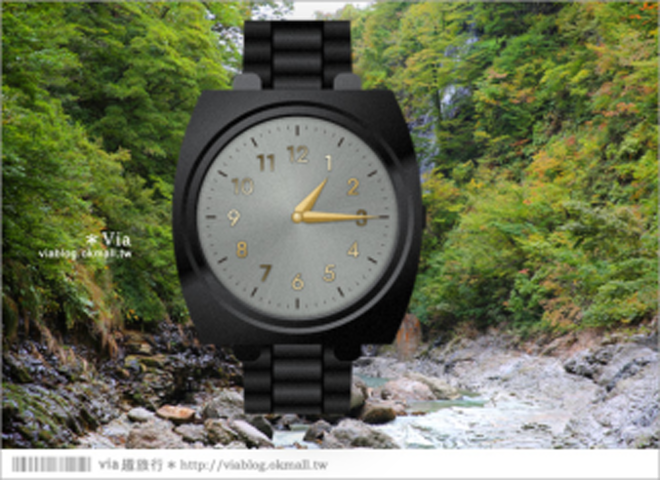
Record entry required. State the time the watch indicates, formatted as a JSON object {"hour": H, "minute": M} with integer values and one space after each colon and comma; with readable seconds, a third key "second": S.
{"hour": 1, "minute": 15}
